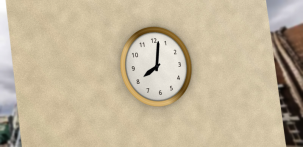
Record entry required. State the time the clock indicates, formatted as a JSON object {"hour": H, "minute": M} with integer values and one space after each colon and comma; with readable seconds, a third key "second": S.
{"hour": 8, "minute": 2}
